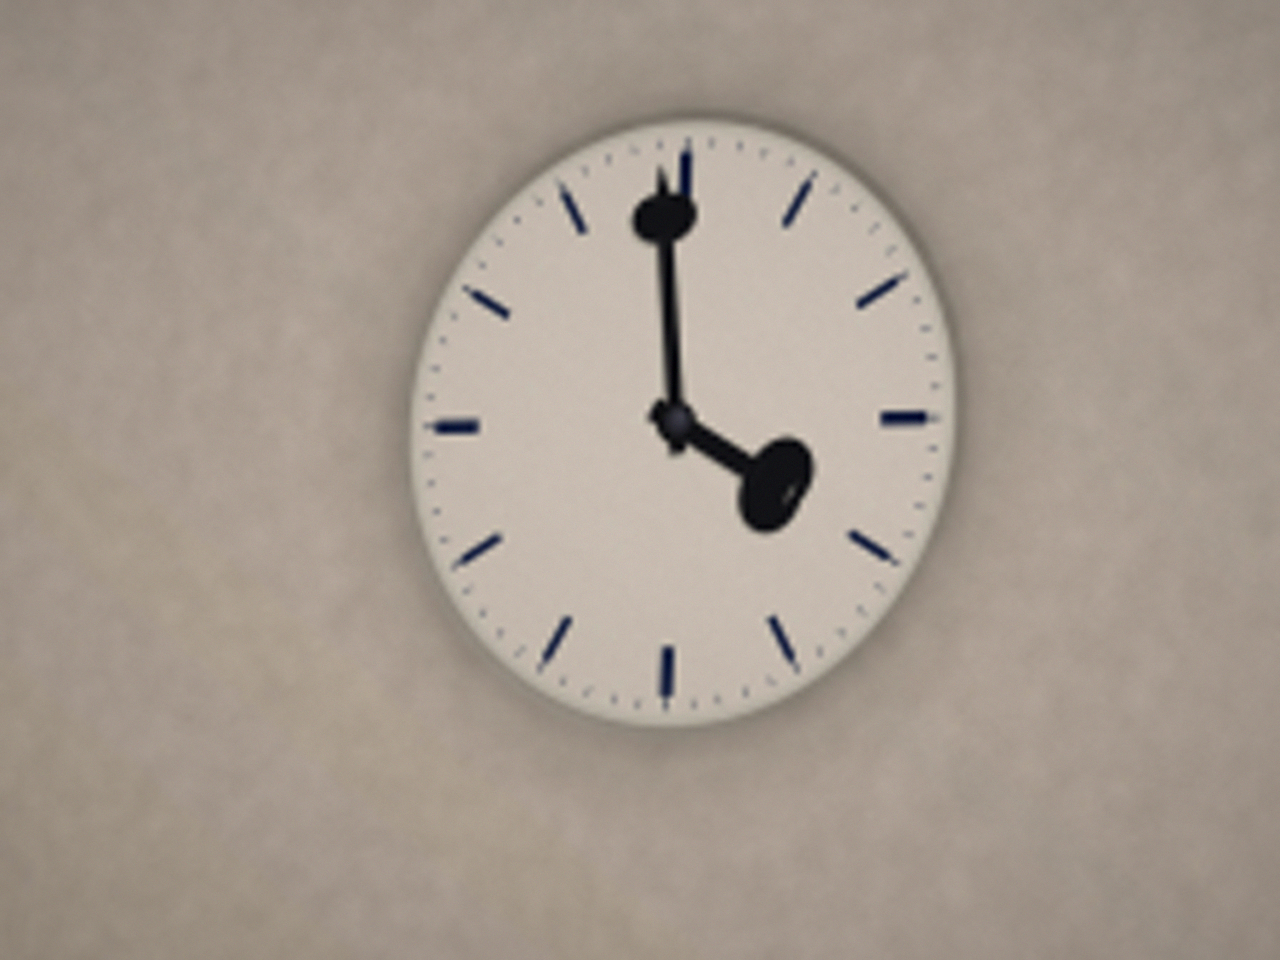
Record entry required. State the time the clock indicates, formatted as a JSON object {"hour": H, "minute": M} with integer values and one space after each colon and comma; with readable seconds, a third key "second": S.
{"hour": 3, "minute": 59}
